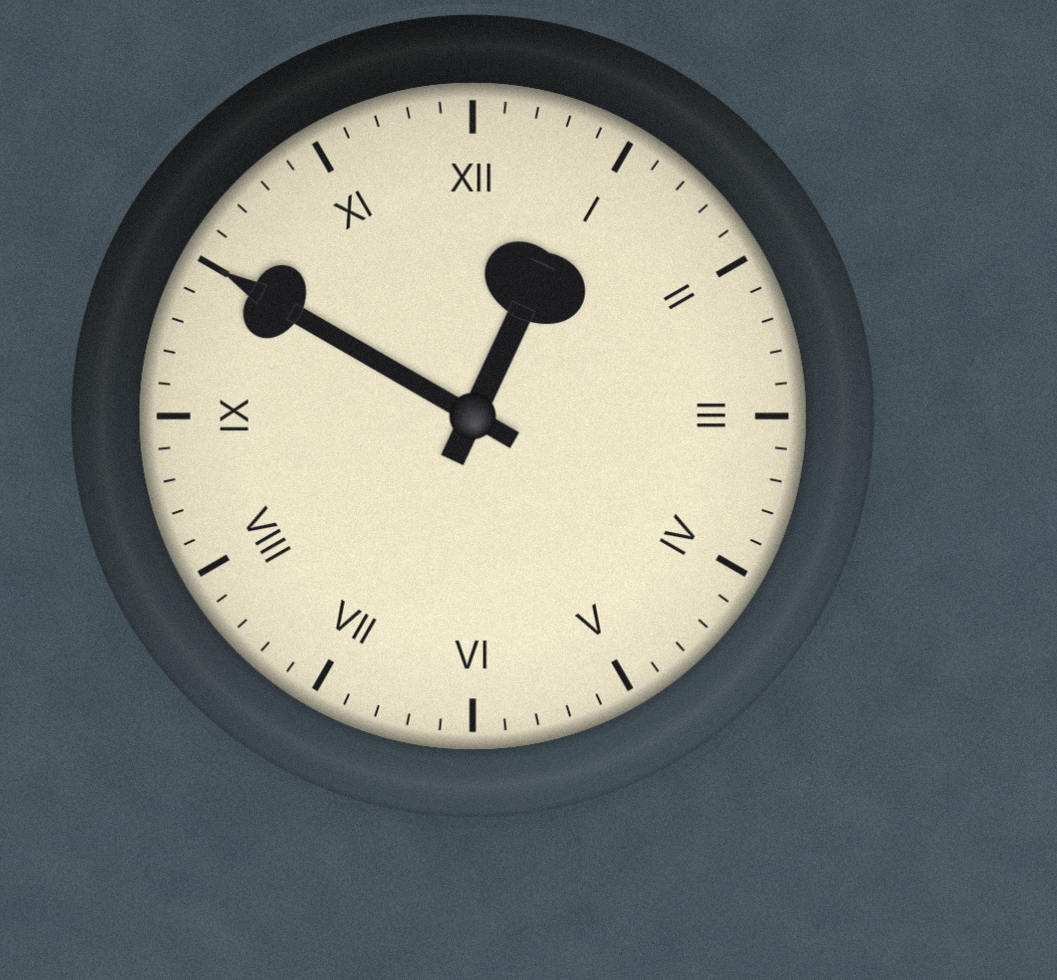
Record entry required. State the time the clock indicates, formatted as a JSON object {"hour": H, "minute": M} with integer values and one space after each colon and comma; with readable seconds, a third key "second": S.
{"hour": 12, "minute": 50}
